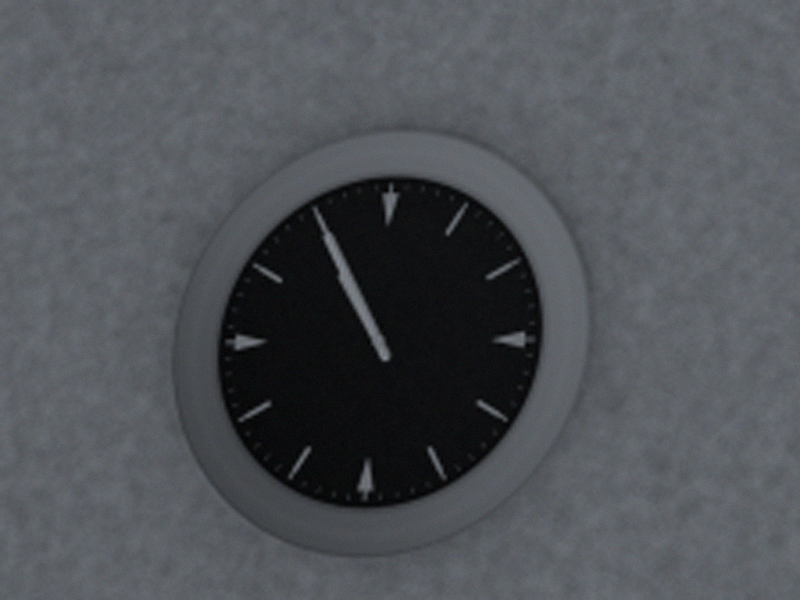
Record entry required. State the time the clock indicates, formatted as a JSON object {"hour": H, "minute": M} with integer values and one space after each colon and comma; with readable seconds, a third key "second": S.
{"hour": 10, "minute": 55}
